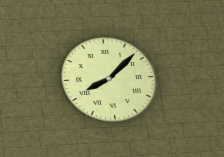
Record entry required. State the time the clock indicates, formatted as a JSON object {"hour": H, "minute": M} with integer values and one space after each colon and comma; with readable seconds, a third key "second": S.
{"hour": 8, "minute": 8}
